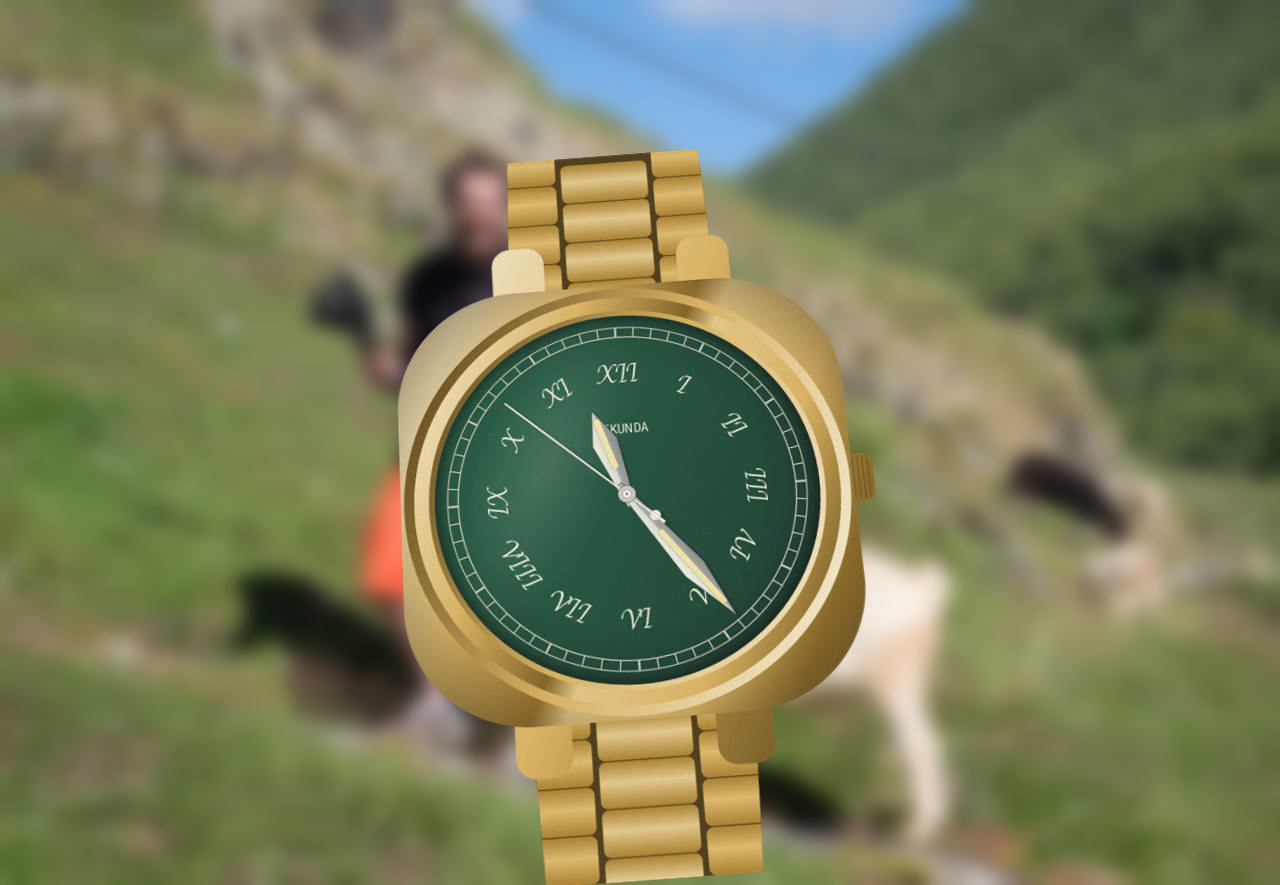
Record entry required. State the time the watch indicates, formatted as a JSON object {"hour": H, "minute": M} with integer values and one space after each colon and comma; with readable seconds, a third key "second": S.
{"hour": 11, "minute": 23, "second": 52}
